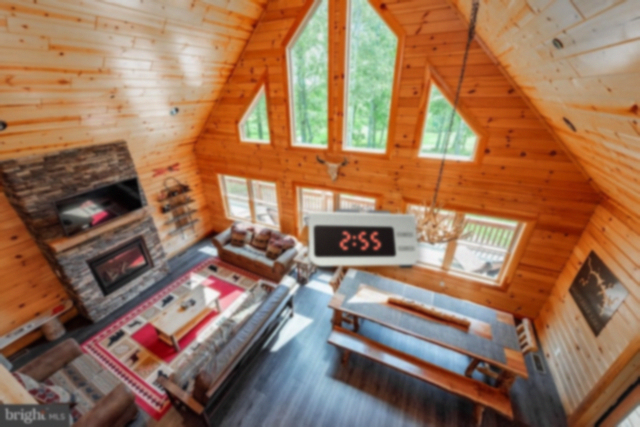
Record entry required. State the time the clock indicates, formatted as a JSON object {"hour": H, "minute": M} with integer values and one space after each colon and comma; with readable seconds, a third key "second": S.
{"hour": 2, "minute": 55}
